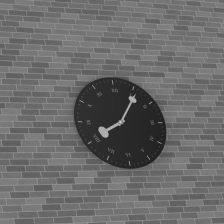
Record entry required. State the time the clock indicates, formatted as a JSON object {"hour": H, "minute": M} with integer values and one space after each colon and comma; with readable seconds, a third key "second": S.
{"hour": 8, "minute": 6}
